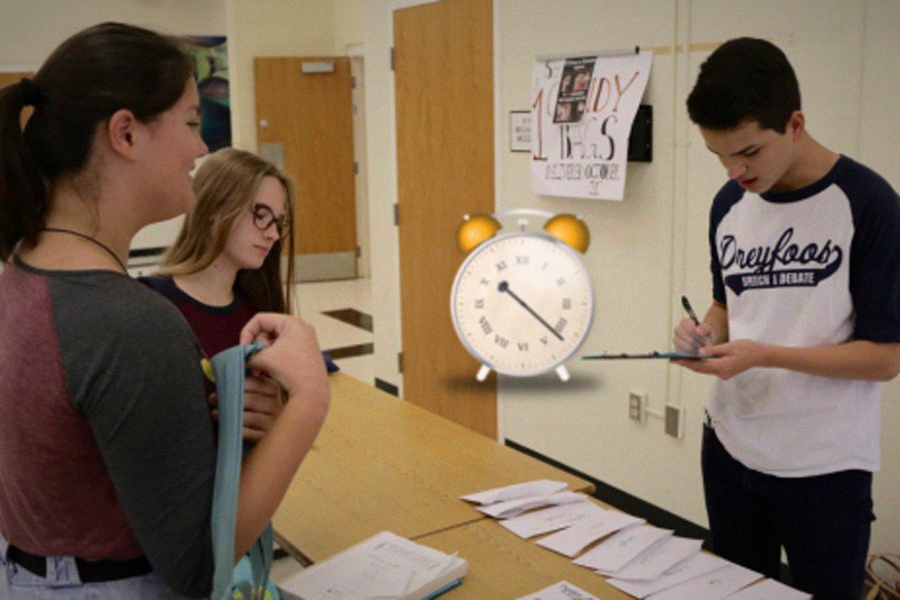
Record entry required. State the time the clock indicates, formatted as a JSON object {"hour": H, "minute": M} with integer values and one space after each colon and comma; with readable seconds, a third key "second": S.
{"hour": 10, "minute": 22}
